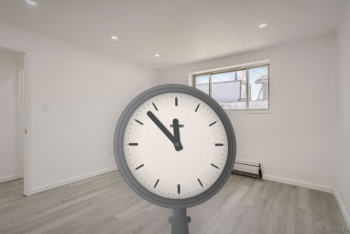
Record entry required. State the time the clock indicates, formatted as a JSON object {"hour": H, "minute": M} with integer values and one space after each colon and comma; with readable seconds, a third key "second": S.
{"hour": 11, "minute": 53}
